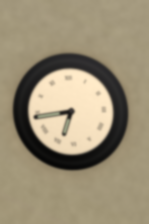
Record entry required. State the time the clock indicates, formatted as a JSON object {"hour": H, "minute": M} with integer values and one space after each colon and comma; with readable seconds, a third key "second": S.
{"hour": 6, "minute": 44}
